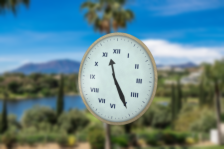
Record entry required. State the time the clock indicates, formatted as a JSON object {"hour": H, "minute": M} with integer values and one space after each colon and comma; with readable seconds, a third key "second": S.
{"hour": 11, "minute": 25}
